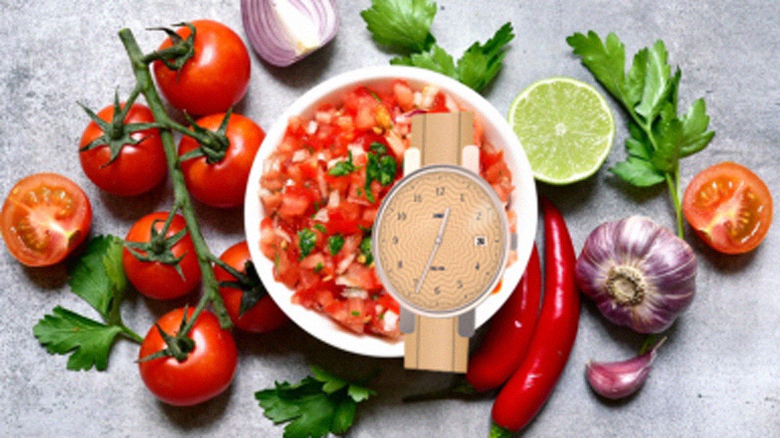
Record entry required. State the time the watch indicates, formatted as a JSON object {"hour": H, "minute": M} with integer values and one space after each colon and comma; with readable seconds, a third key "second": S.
{"hour": 12, "minute": 34}
